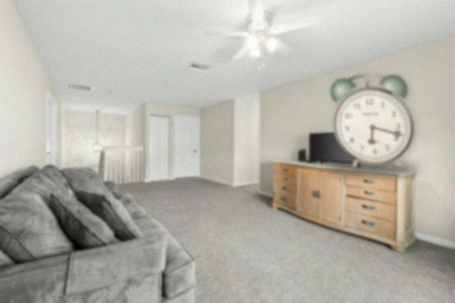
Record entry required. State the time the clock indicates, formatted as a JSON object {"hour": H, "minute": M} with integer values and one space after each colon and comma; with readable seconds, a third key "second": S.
{"hour": 6, "minute": 18}
